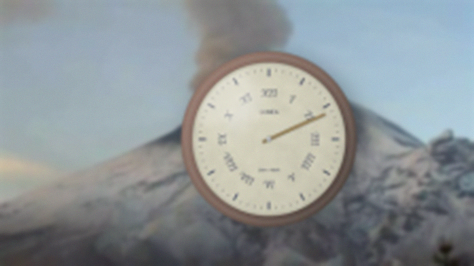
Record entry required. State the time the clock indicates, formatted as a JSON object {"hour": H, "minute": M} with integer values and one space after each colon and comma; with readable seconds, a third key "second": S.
{"hour": 2, "minute": 11}
